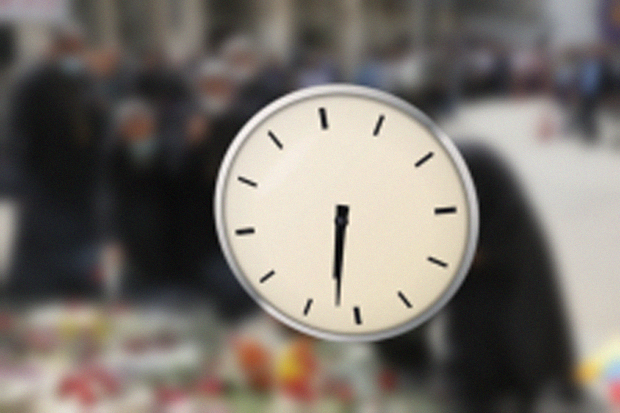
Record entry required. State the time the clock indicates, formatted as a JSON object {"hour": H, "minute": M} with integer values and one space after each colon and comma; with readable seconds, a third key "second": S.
{"hour": 6, "minute": 32}
